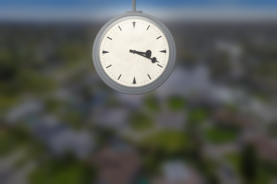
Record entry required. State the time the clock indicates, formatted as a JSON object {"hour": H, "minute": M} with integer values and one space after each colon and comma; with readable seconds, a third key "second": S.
{"hour": 3, "minute": 19}
